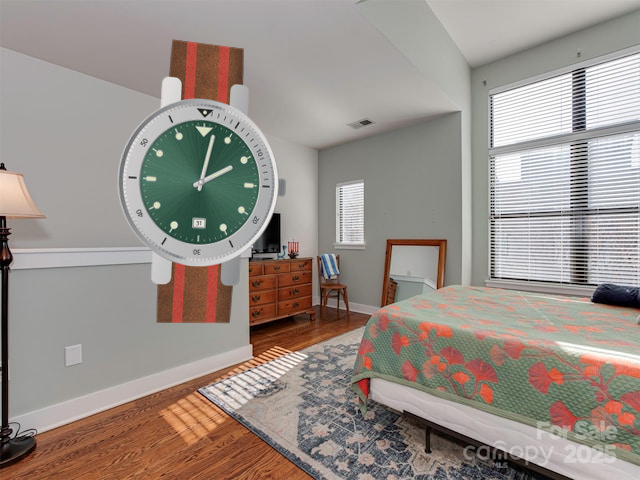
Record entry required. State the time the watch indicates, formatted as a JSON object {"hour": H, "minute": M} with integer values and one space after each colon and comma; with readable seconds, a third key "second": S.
{"hour": 2, "minute": 2}
